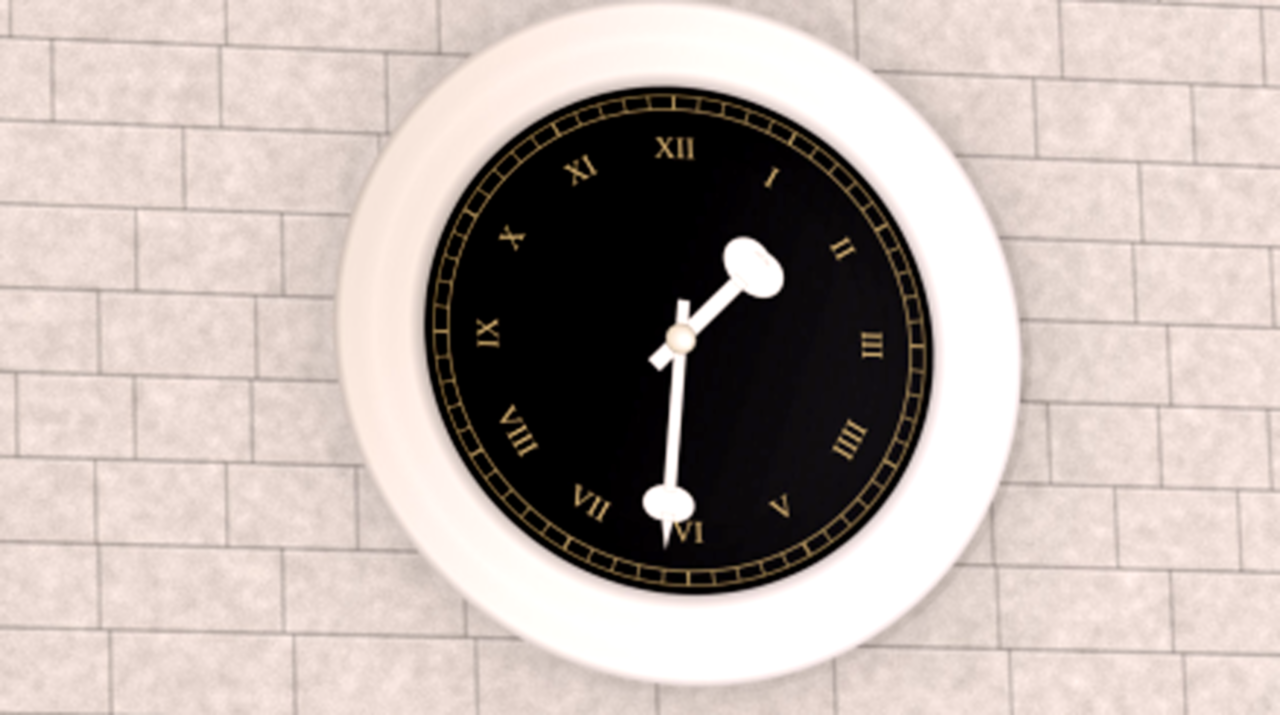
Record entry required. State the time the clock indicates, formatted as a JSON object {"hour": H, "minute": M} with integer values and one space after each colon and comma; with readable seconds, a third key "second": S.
{"hour": 1, "minute": 31}
